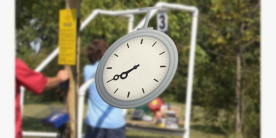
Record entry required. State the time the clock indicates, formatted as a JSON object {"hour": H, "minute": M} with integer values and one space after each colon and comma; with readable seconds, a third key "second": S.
{"hour": 7, "minute": 40}
